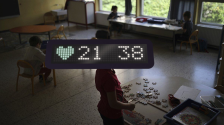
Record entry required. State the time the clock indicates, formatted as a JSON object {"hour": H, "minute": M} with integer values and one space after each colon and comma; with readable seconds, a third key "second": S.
{"hour": 21, "minute": 38}
